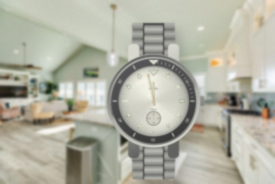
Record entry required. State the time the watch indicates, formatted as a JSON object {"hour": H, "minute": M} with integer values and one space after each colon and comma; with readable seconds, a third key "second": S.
{"hour": 11, "minute": 58}
